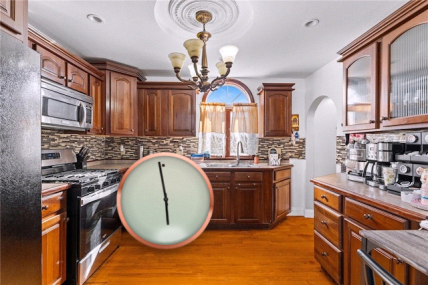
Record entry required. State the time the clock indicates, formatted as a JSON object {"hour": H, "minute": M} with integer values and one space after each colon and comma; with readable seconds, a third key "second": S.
{"hour": 5, "minute": 59}
